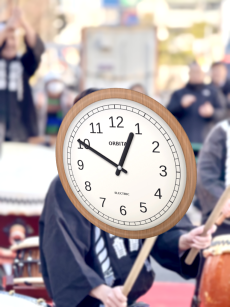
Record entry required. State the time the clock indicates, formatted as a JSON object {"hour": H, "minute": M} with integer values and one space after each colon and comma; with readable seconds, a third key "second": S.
{"hour": 12, "minute": 50}
